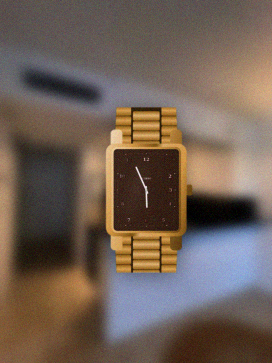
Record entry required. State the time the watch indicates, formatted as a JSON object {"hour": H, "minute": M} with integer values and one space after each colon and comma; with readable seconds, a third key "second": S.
{"hour": 5, "minute": 56}
